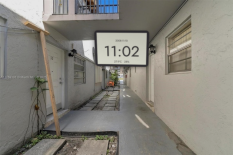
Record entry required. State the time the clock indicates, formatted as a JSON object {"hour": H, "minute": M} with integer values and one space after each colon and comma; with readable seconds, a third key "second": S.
{"hour": 11, "minute": 2}
